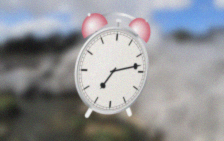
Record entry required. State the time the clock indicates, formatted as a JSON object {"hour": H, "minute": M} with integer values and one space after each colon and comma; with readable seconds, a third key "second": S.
{"hour": 7, "minute": 13}
